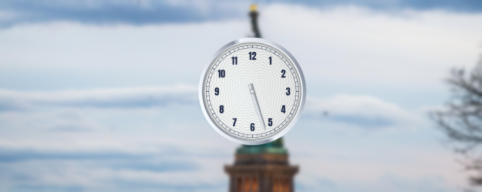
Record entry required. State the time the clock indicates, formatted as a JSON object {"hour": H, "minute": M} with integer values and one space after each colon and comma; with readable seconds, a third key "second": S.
{"hour": 5, "minute": 27}
